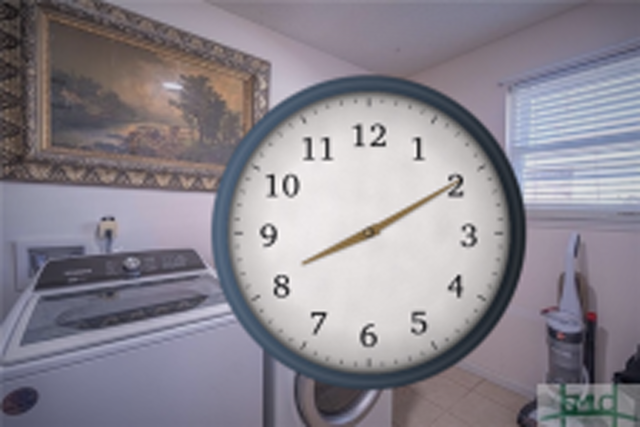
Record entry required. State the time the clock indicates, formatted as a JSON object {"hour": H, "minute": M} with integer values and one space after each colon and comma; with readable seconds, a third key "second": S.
{"hour": 8, "minute": 10}
